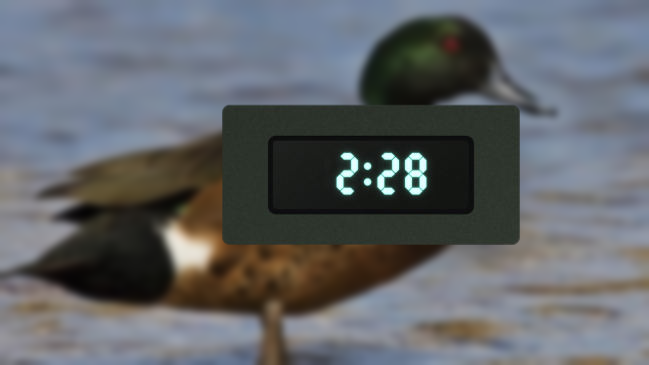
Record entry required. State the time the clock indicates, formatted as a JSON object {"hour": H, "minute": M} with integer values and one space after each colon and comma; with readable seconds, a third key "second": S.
{"hour": 2, "minute": 28}
